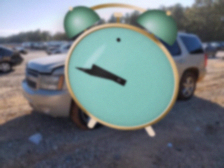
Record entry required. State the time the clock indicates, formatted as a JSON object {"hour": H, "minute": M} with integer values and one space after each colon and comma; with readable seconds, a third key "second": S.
{"hour": 9, "minute": 47}
